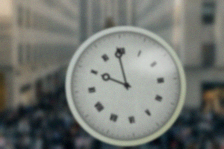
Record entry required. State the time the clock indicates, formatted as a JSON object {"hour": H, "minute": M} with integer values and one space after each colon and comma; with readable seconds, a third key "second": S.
{"hour": 9, "minute": 59}
